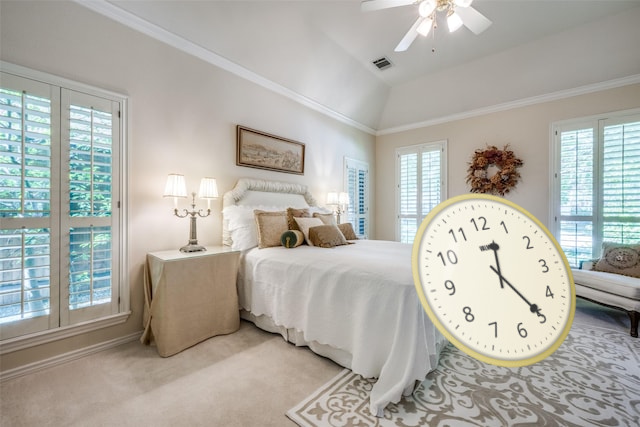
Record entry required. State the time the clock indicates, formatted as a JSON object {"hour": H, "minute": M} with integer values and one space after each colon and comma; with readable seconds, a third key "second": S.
{"hour": 12, "minute": 25}
